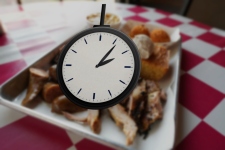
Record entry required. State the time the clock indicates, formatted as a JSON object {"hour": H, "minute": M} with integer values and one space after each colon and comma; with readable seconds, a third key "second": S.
{"hour": 2, "minute": 6}
